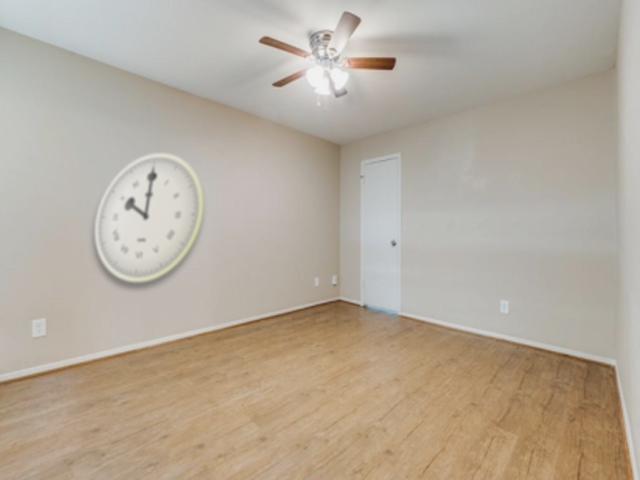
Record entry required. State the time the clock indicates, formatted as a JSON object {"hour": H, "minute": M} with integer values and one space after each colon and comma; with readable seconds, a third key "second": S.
{"hour": 10, "minute": 0}
